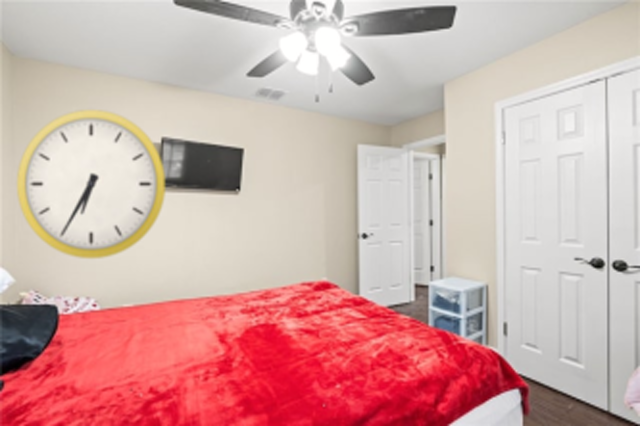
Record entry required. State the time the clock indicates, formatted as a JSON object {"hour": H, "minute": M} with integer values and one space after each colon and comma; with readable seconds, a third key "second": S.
{"hour": 6, "minute": 35}
